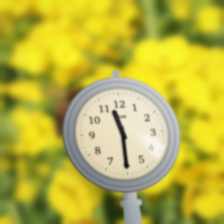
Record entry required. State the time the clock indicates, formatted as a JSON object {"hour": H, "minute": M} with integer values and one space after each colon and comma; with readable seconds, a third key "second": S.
{"hour": 11, "minute": 30}
